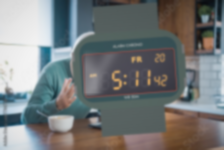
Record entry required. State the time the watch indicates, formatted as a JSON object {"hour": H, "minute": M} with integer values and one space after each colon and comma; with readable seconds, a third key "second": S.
{"hour": 5, "minute": 11, "second": 42}
